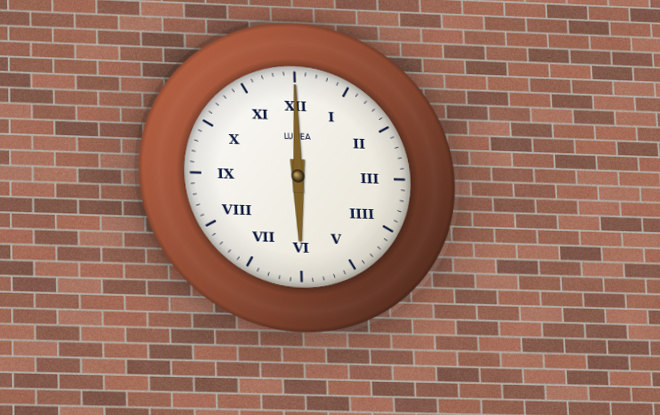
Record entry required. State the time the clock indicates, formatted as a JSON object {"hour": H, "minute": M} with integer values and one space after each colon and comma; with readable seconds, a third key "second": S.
{"hour": 6, "minute": 0}
